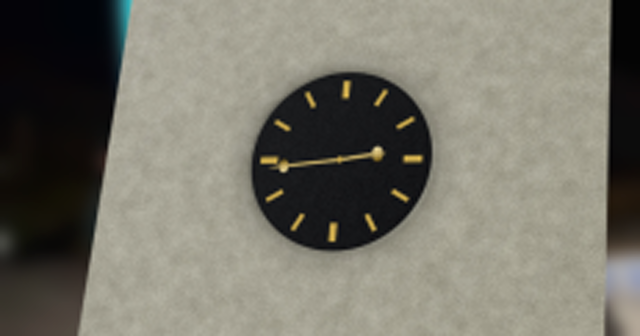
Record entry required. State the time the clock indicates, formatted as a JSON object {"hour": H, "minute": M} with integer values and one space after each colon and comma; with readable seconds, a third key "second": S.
{"hour": 2, "minute": 44}
